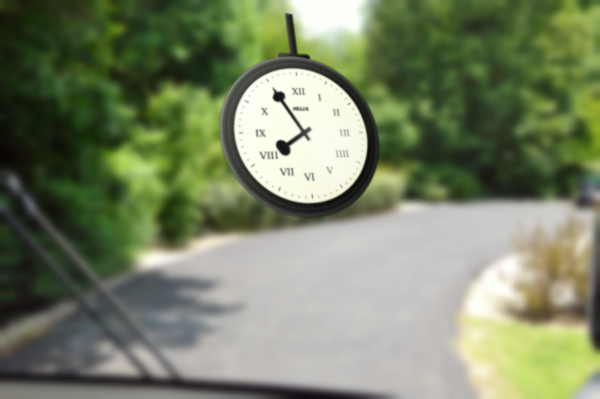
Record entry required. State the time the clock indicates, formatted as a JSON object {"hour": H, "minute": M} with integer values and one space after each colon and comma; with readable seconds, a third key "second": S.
{"hour": 7, "minute": 55}
